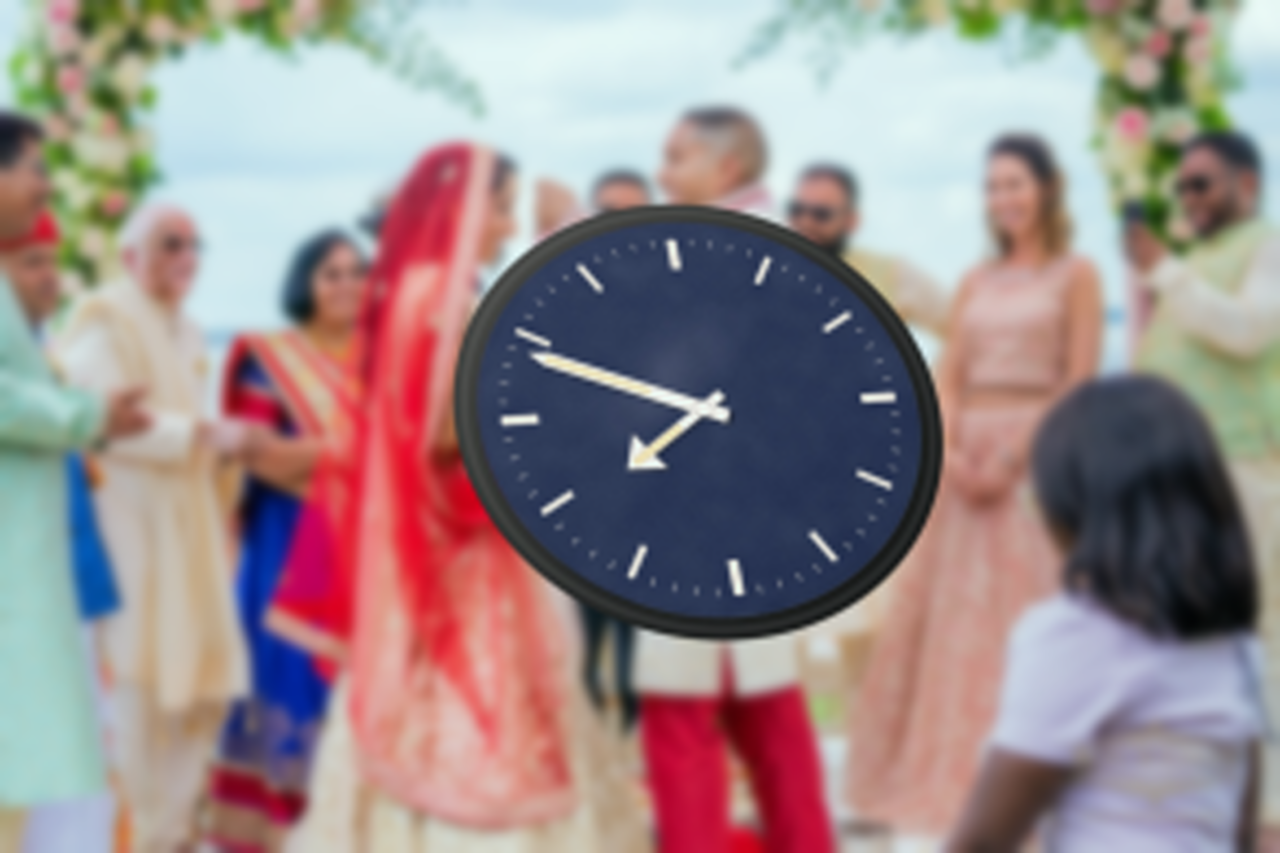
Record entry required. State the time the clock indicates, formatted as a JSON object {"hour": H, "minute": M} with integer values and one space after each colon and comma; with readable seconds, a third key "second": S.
{"hour": 7, "minute": 49}
